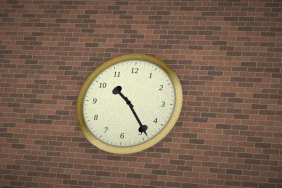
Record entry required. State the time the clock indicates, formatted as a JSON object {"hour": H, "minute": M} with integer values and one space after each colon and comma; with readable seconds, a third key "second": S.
{"hour": 10, "minute": 24}
